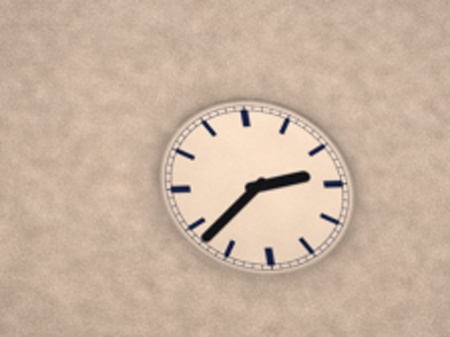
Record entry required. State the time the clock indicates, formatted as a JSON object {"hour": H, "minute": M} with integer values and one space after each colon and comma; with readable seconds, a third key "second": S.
{"hour": 2, "minute": 38}
